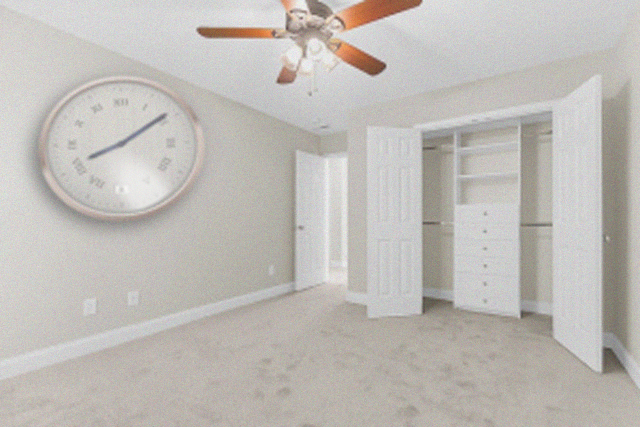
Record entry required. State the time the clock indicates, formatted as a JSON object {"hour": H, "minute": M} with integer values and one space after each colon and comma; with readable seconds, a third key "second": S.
{"hour": 8, "minute": 9}
